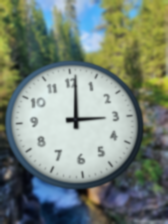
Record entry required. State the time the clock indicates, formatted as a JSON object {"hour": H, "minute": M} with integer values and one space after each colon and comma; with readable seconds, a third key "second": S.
{"hour": 3, "minute": 1}
